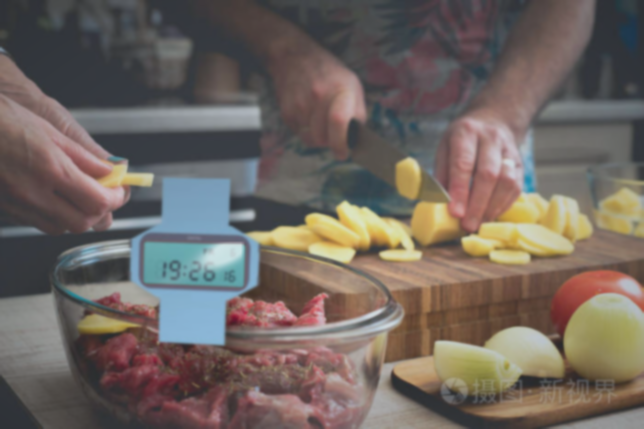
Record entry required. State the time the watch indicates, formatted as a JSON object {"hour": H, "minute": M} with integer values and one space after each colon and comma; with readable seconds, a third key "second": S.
{"hour": 19, "minute": 26}
